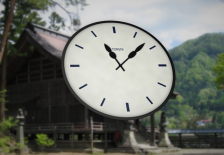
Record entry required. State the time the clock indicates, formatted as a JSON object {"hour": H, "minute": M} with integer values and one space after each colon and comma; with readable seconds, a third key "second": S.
{"hour": 11, "minute": 8}
